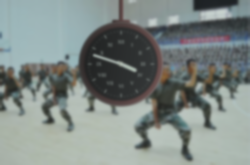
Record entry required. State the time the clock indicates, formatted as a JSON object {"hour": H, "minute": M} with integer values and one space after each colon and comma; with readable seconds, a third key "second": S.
{"hour": 3, "minute": 48}
